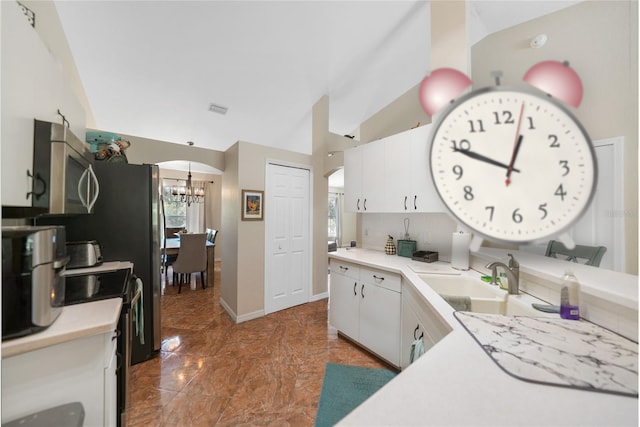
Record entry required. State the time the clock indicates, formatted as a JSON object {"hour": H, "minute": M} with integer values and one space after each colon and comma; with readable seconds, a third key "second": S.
{"hour": 12, "minute": 49, "second": 3}
